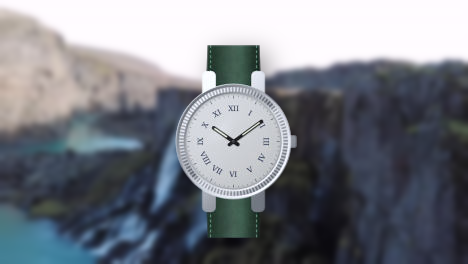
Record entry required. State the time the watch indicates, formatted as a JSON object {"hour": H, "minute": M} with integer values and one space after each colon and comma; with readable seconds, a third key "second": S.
{"hour": 10, "minute": 9}
